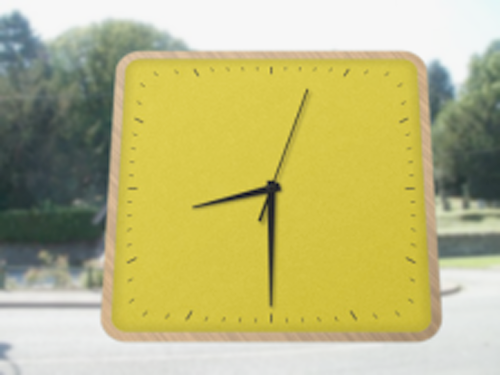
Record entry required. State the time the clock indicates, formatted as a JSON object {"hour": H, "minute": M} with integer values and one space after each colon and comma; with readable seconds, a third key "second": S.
{"hour": 8, "minute": 30, "second": 3}
